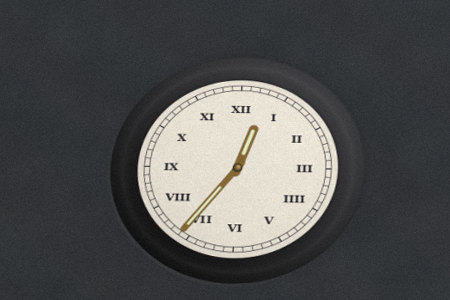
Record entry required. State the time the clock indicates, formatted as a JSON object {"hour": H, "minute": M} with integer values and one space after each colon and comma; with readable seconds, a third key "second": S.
{"hour": 12, "minute": 36}
